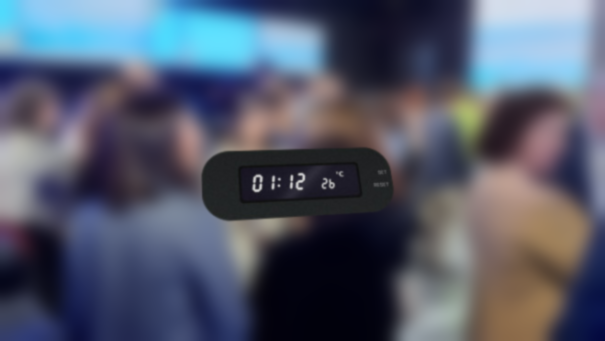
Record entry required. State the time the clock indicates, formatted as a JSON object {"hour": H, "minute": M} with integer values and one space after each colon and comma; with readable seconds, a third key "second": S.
{"hour": 1, "minute": 12}
